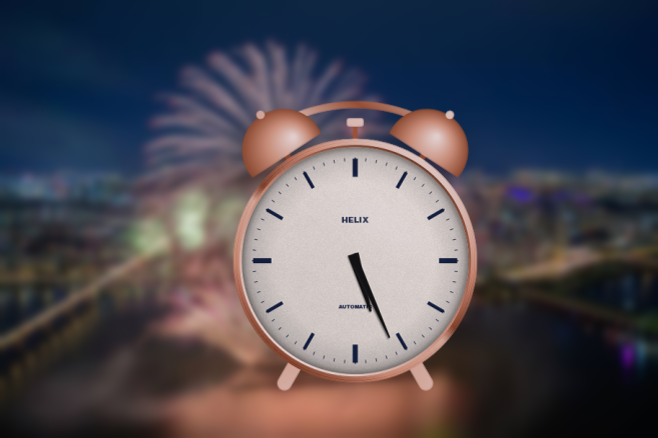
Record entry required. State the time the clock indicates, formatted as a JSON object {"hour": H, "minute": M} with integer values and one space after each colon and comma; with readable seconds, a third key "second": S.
{"hour": 5, "minute": 26}
